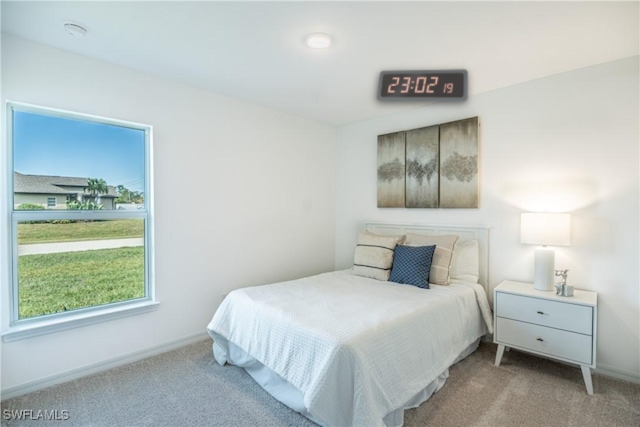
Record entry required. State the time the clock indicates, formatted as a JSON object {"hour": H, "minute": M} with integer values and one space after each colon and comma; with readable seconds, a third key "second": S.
{"hour": 23, "minute": 2}
